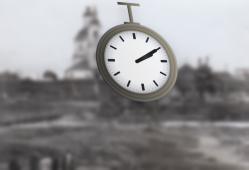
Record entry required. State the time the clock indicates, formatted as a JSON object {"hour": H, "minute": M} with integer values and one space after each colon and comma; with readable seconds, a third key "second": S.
{"hour": 2, "minute": 10}
